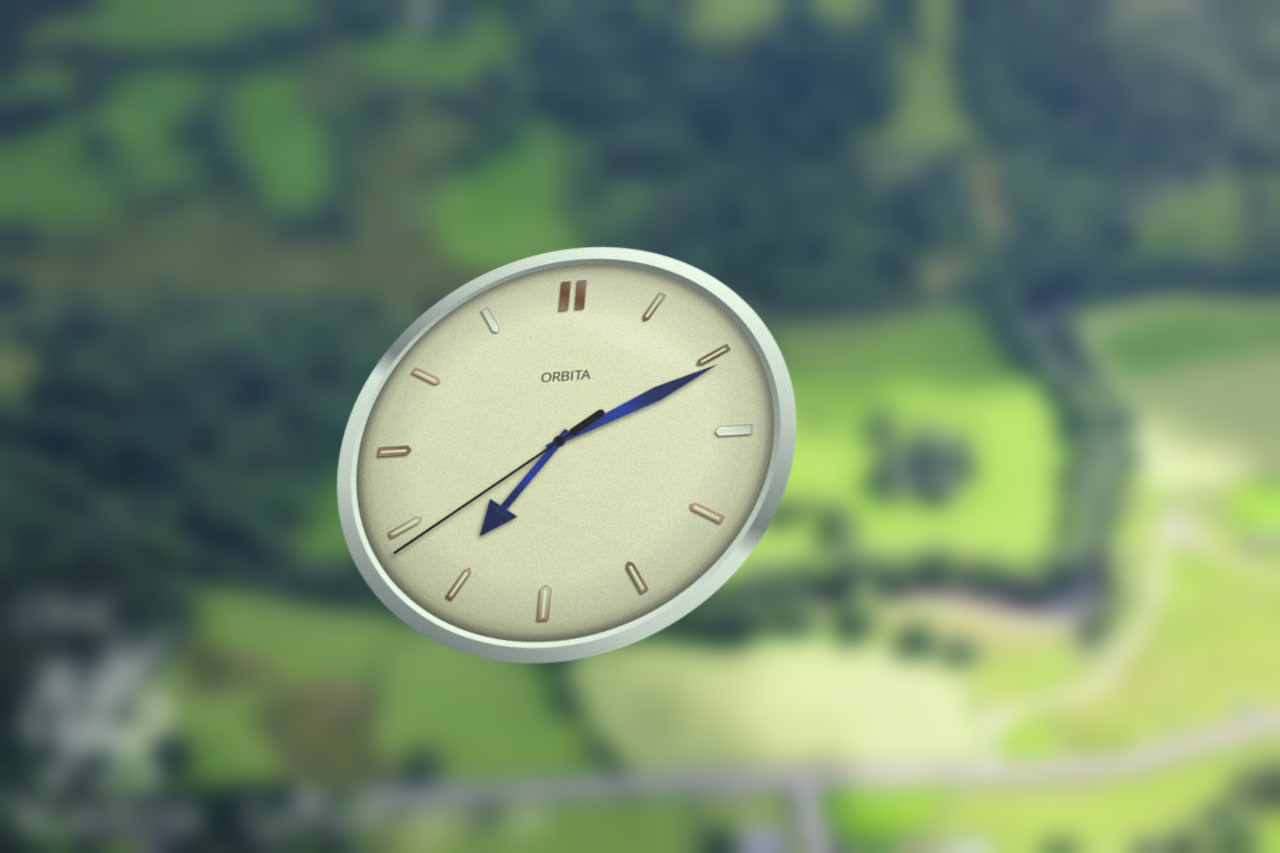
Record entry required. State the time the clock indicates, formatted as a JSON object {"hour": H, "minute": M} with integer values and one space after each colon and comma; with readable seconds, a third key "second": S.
{"hour": 7, "minute": 10, "second": 39}
